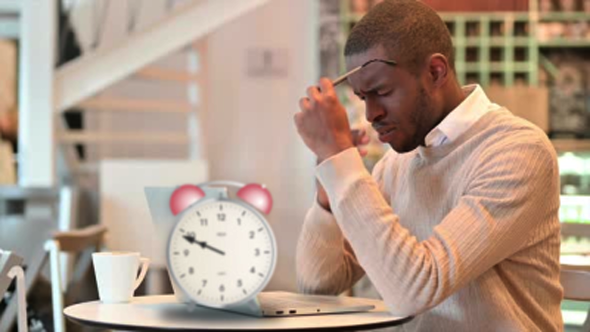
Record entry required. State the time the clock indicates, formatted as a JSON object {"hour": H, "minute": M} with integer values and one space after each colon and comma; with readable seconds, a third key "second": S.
{"hour": 9, "minute": 49}
